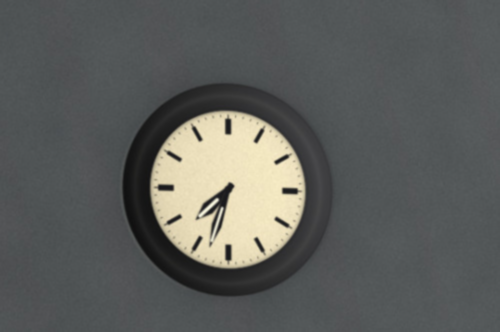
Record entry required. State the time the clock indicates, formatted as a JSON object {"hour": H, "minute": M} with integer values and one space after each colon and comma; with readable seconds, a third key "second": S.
{"hour": 7, "minute": 33}
